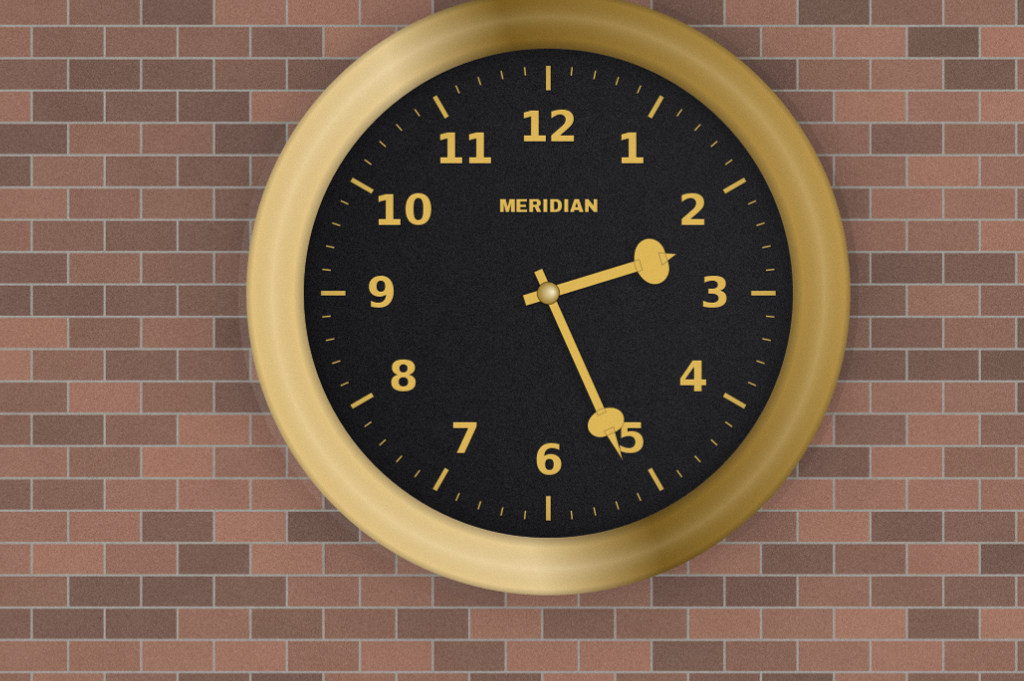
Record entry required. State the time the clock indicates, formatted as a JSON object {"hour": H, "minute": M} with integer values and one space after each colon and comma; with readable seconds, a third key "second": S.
{"hour": 2, "minute": 26}
